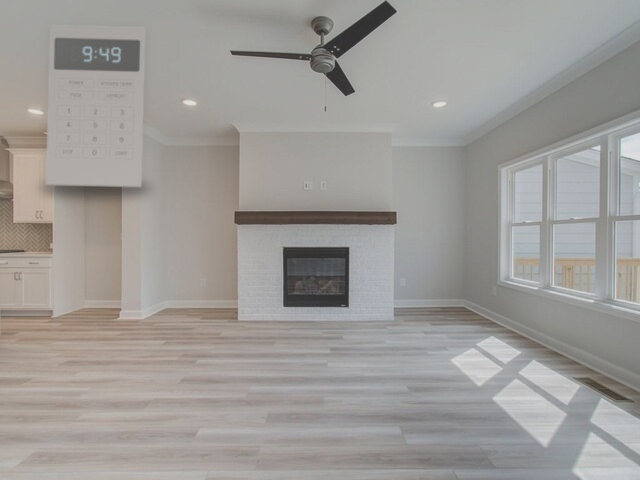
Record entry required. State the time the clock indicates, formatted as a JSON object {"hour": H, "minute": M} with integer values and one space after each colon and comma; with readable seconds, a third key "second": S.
{"hour": 9, "minute": 49}
